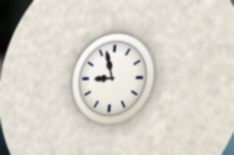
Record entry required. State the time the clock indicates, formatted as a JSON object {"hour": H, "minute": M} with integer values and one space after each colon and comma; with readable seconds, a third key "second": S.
{"hour": 8, "minute": 57}
